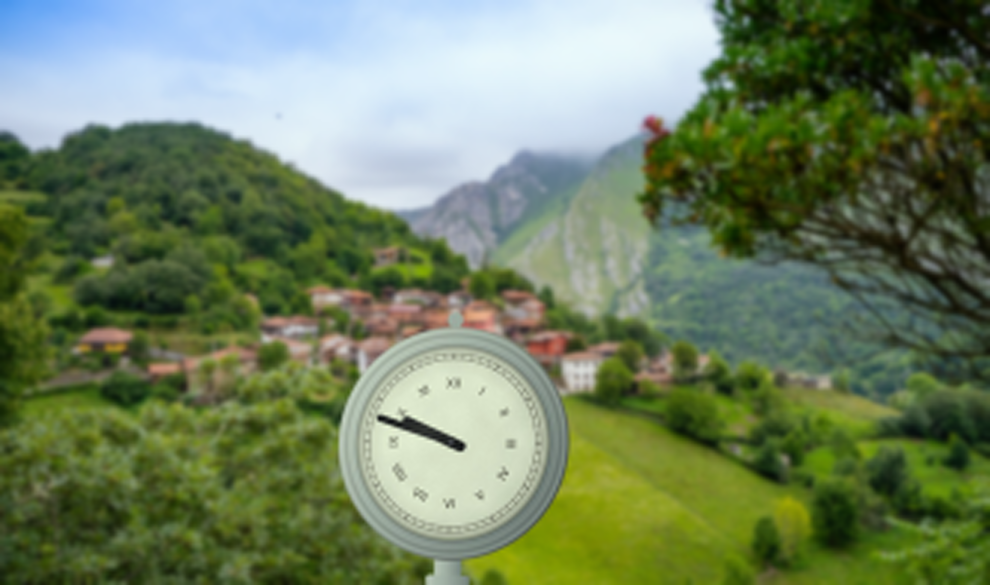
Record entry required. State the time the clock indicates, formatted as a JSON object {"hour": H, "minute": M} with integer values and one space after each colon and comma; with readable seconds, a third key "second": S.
{"hour": 9, "minute": 48}
